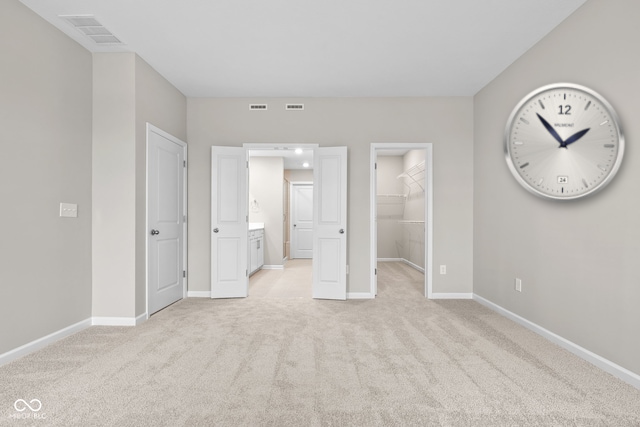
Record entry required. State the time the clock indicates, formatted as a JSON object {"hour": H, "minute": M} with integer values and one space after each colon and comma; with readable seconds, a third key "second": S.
{"hour": 1, "minute": 53}
